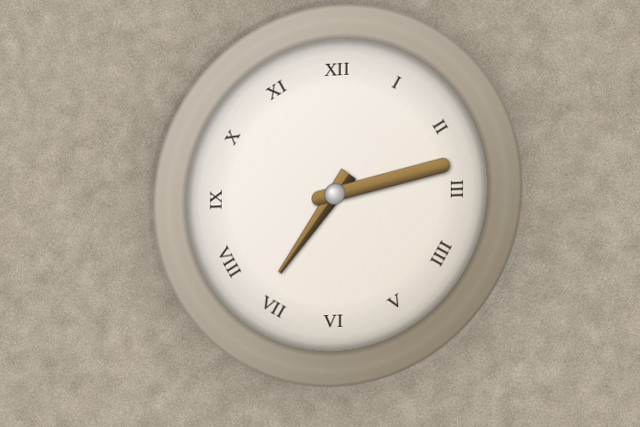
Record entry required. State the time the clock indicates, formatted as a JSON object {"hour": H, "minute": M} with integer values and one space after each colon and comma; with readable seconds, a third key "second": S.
{"hour": 7, "minute": 13}
